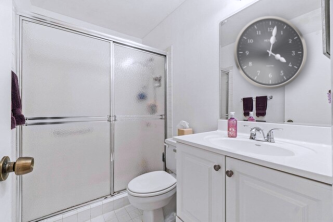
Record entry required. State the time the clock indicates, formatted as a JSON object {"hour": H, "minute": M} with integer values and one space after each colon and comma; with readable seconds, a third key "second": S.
{"hour": 4, "minute": 2}
